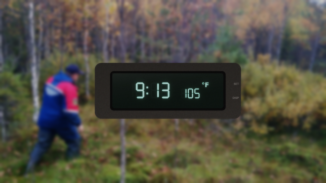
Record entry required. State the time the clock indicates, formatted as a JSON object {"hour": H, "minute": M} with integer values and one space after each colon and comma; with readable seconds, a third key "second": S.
{"hour": 9, "minute": 13}
